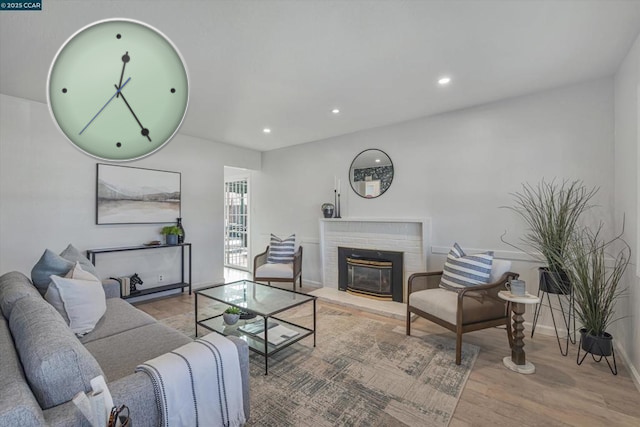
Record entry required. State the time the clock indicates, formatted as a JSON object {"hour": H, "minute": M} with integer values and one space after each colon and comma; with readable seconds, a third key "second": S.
{"hour": 12, "minute": 24, "second": 37}
